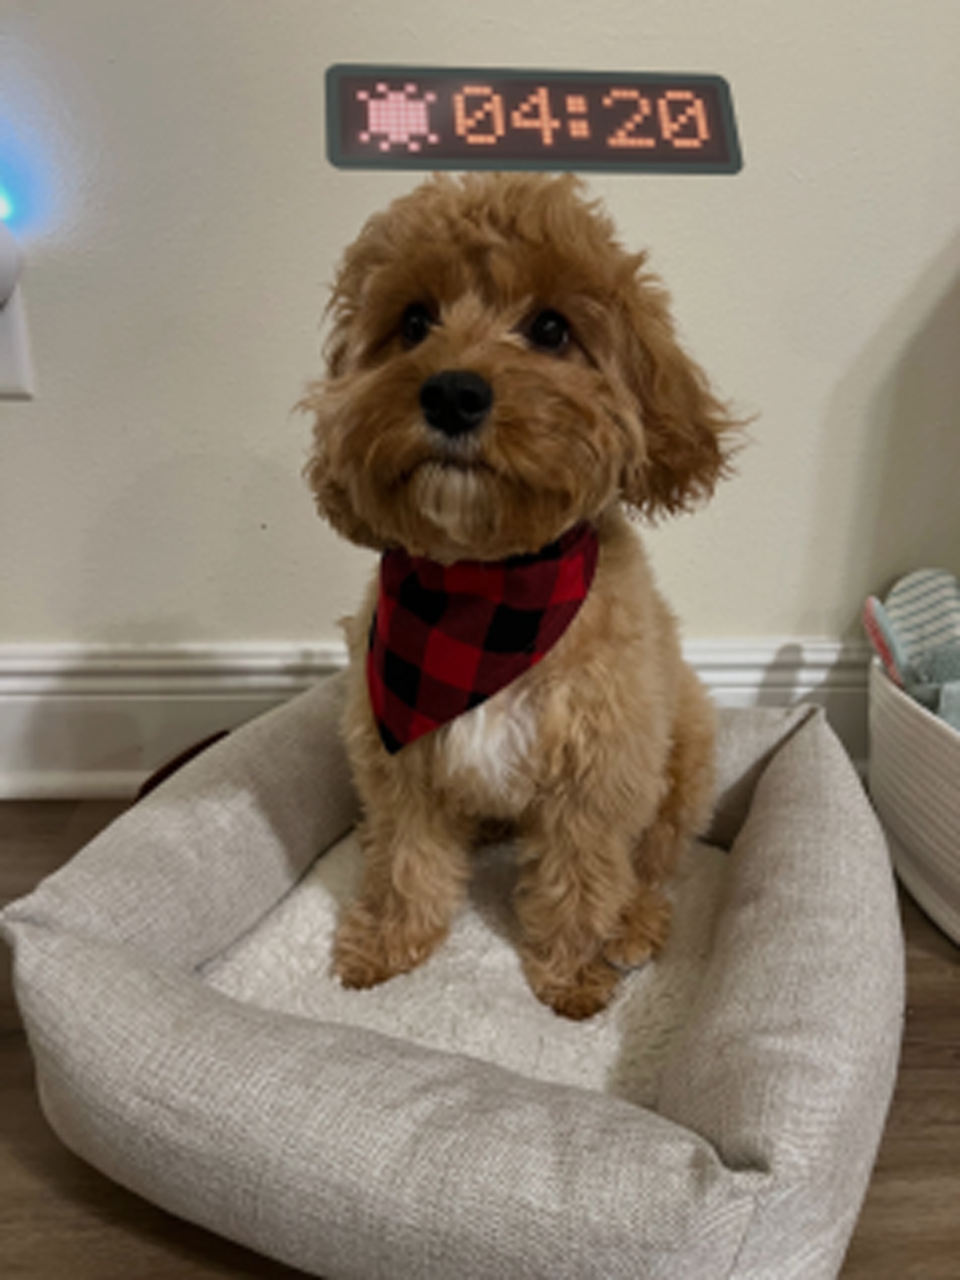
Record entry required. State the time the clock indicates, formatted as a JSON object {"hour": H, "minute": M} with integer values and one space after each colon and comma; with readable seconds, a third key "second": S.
{"hour": 4, "minute": 20}
